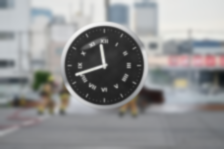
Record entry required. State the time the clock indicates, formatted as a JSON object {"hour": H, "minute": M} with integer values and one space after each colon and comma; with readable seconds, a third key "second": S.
{"hour": 11, "minute": 42}
